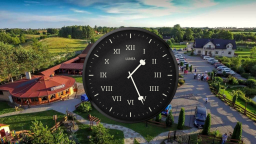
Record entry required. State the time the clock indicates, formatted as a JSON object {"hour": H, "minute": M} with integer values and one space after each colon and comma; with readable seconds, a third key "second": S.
{"hour": 1, "minute": 26}
